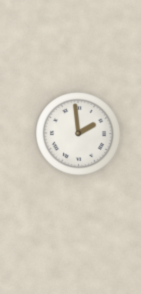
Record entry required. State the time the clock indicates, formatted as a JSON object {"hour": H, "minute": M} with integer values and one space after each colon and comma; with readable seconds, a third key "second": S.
{"hour": 1, "minute": 59}
